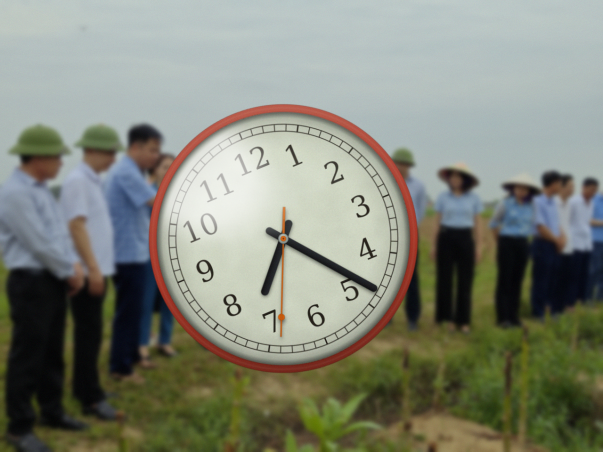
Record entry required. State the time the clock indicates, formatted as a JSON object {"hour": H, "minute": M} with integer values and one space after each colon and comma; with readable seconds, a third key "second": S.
{"hour": 7, "minute": 23, "second": 34}
